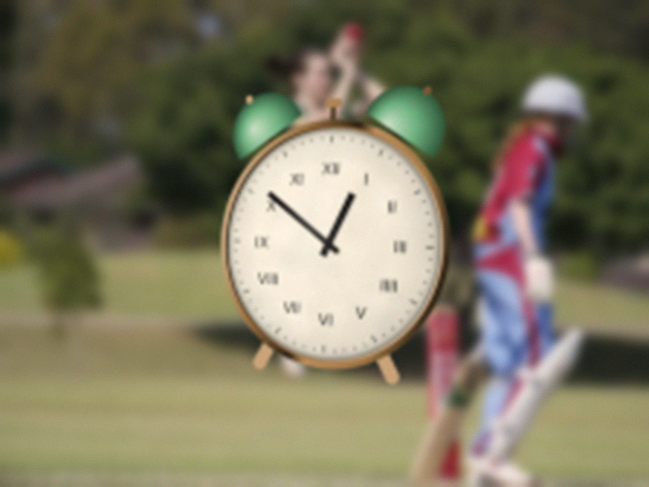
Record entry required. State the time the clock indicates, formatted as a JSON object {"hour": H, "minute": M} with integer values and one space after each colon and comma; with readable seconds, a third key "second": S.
{"hour": 12, "minute": 51}
